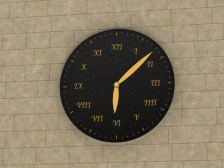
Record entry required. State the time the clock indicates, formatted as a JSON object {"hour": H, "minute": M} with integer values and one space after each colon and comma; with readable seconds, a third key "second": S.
{"hour": 6, "minute": 8}
